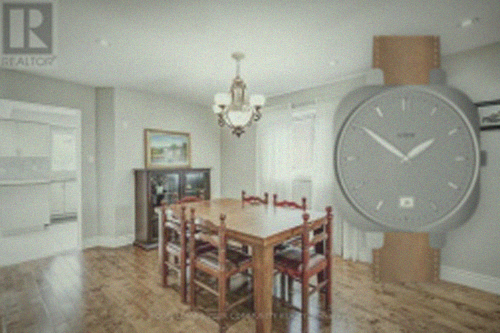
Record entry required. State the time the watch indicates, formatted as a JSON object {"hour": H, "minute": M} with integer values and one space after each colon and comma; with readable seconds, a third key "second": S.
{"hour": 1, "minute": 51}
